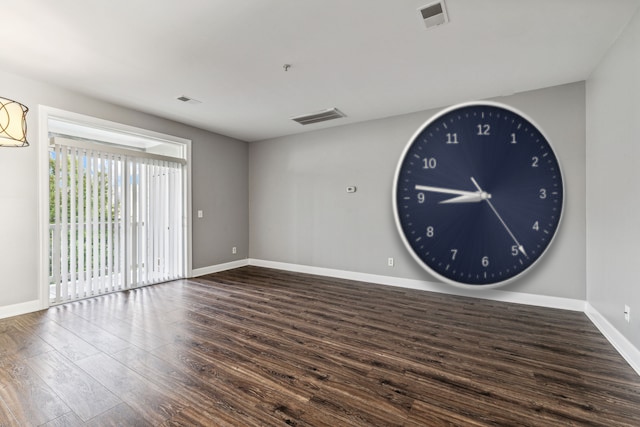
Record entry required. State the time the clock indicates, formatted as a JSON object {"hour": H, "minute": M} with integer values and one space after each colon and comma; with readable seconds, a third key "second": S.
{"hour": 8, "minute": 46, "second": 24}
